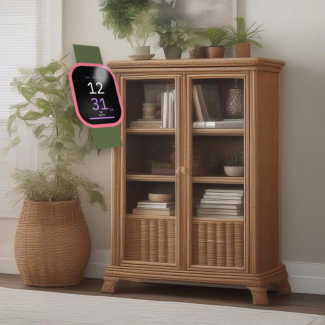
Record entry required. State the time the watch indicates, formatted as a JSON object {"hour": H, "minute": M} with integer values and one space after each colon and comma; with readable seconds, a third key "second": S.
{"hour": 12, "minute": 31}
